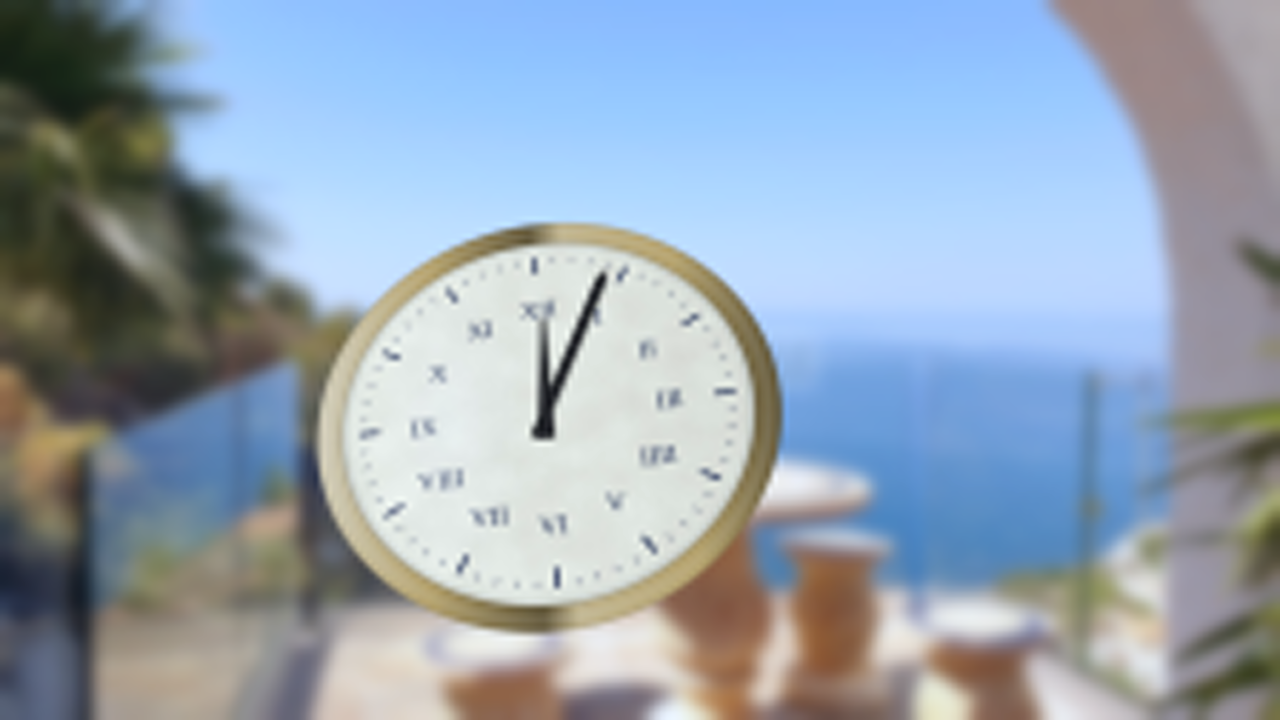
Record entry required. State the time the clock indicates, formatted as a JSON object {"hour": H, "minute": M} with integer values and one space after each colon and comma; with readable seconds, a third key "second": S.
{"hour": 12, "minute": 4}
